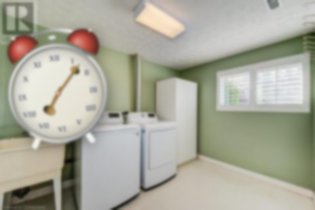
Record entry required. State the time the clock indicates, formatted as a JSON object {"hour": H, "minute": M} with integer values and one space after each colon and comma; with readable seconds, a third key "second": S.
{"hour": 7, "minute": 7}
